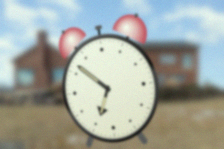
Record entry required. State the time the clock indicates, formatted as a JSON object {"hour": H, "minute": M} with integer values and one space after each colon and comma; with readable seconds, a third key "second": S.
{"hour": 6, "minute": 52}
